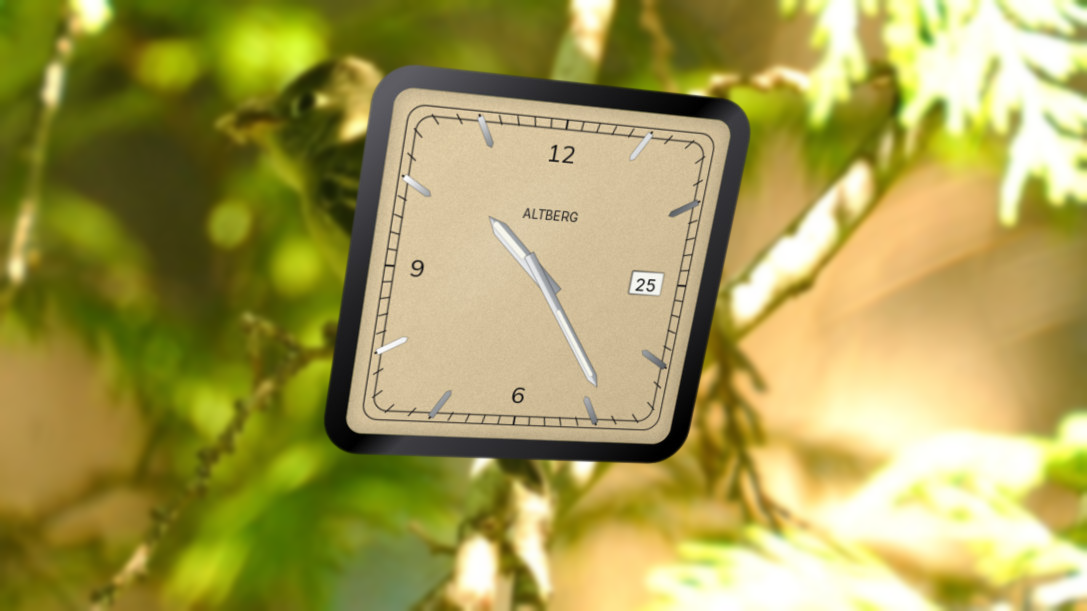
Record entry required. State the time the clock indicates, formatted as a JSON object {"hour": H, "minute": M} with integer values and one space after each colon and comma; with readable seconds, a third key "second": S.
{"hour": 10, "minute": 24}
